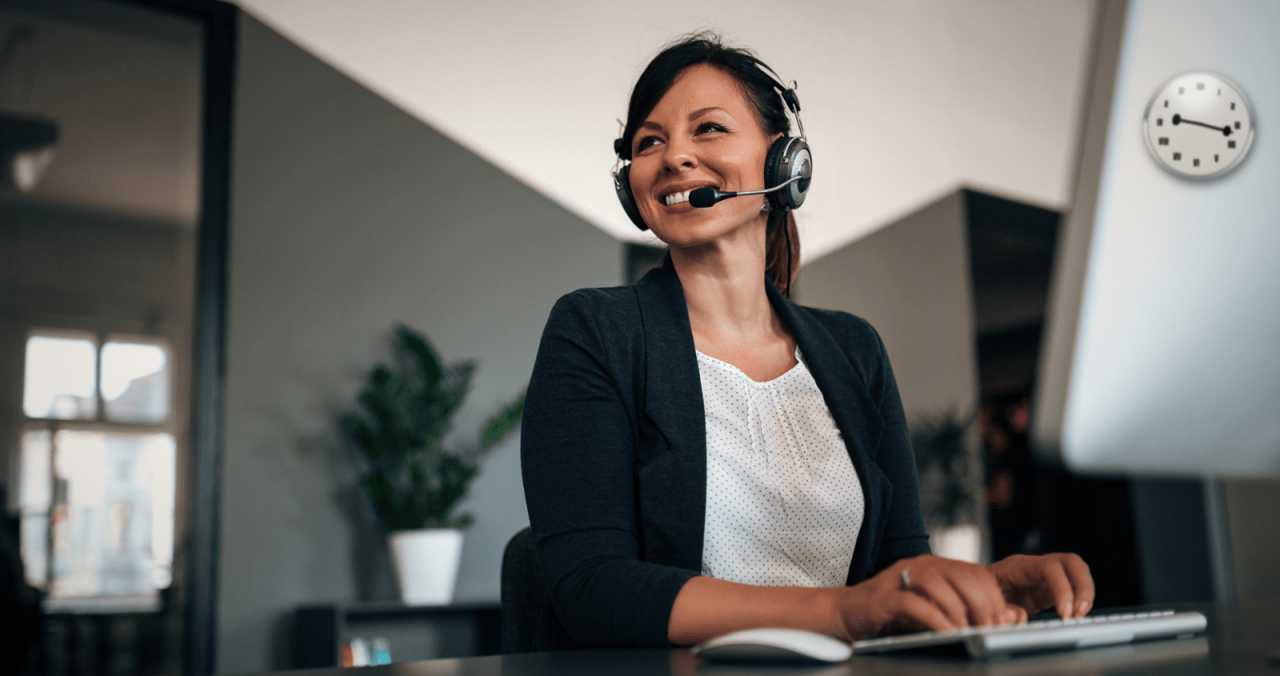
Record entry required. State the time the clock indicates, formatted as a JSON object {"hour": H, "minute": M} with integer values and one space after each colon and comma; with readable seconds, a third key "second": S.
{"hour": 9, "minute": 17}
